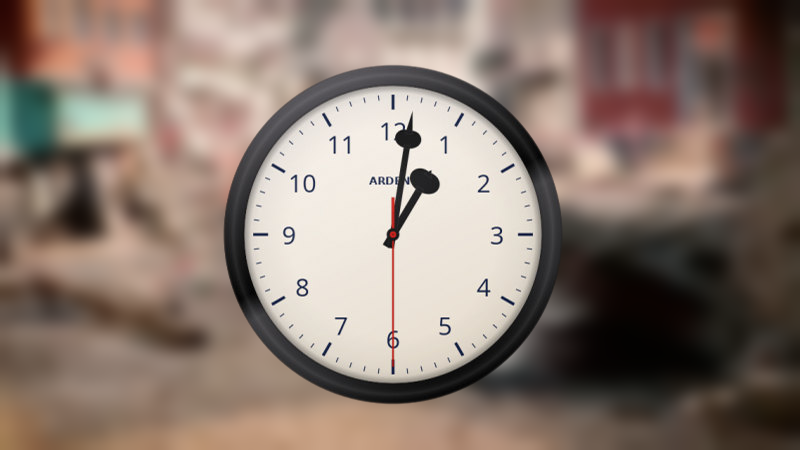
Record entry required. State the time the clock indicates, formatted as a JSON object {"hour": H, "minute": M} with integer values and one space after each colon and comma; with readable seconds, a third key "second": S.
{"hour": 1, "minute": 1, "second": 30}
